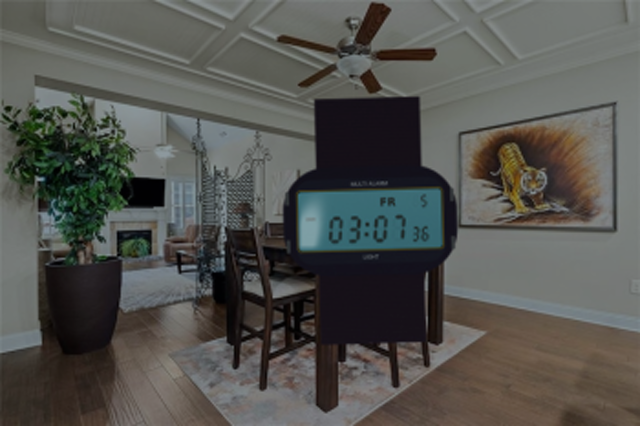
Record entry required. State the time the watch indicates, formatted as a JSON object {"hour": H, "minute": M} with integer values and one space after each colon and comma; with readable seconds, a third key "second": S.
{"hour": 3, "minute": 7, "second": 36}
